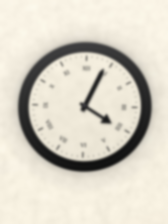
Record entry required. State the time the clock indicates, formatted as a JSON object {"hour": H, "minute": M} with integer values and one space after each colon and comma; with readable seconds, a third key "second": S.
{"hour": 4, "minute": 4}
